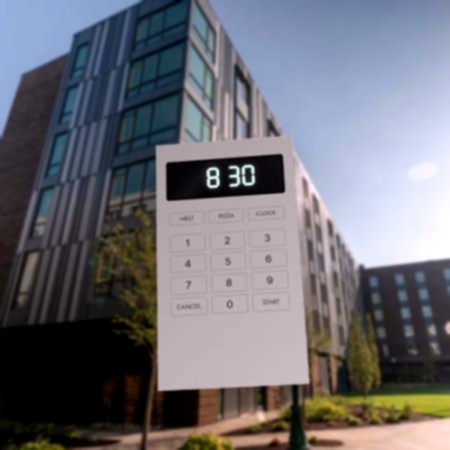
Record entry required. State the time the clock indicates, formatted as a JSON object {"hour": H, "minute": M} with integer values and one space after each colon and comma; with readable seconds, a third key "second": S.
{"hour": 8, "minute": 30}
